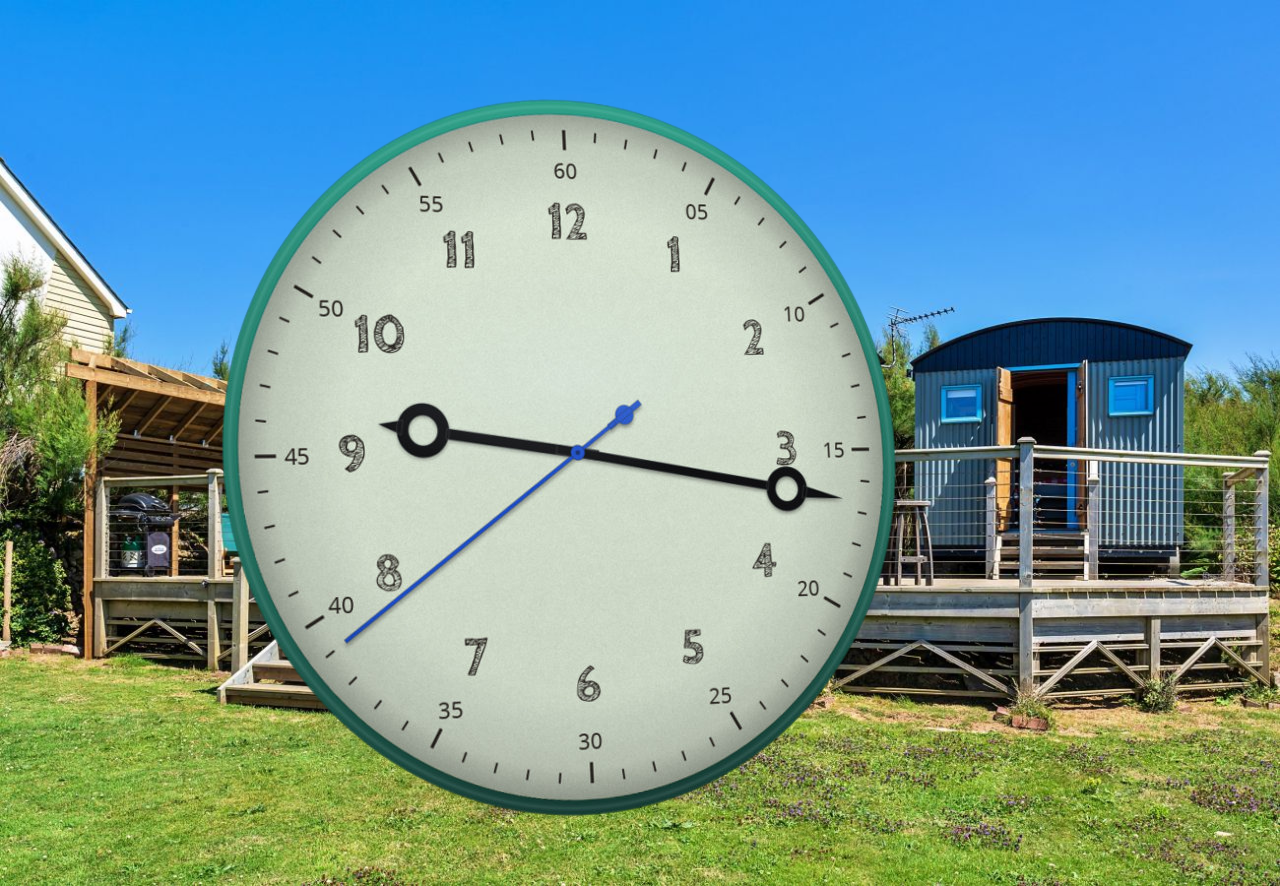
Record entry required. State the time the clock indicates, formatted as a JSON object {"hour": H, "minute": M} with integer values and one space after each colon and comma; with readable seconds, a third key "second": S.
{"hour": 9, "minute": 16, "second": 39}
